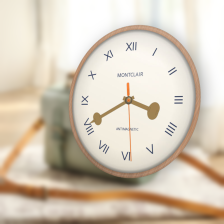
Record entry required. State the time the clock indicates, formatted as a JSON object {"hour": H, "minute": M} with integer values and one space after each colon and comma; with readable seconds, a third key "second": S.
{"hour": 3, "minute": 40, "second": 29}
